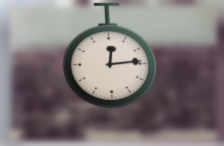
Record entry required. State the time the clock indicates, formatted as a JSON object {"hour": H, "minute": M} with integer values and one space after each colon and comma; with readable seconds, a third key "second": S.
{"hour": 12, "minute": 14}
